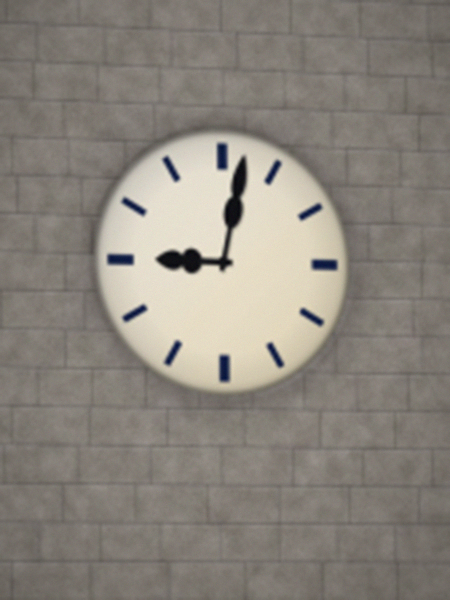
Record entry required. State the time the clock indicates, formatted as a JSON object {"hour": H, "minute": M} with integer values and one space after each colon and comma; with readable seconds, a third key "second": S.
{"hour": 9, "minute": 2}
